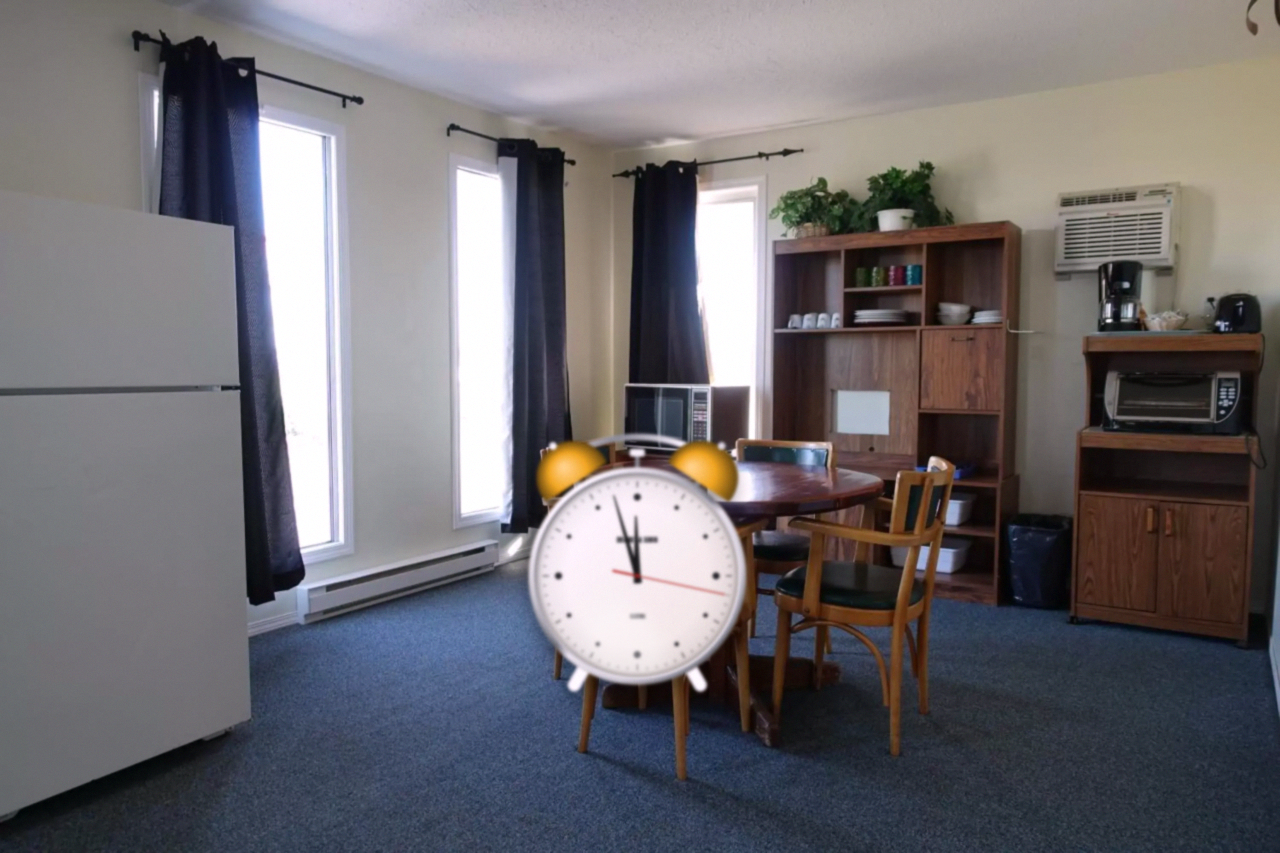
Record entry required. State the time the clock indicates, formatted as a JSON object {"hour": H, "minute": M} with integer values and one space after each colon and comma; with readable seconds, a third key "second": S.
{"hour": 11, "minute": 57, "second": 17}
